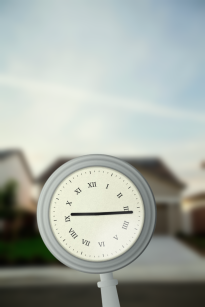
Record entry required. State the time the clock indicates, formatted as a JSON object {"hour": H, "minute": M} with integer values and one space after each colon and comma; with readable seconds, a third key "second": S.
{"hour": 9, "minute": 16}
